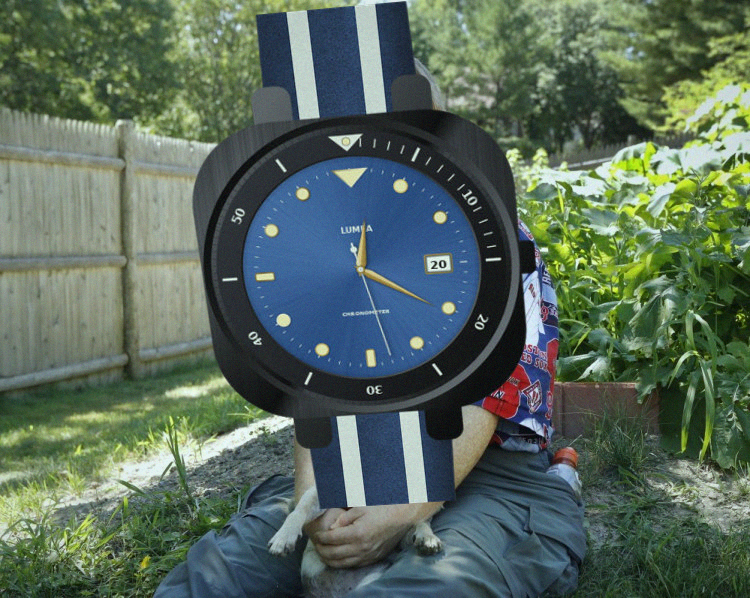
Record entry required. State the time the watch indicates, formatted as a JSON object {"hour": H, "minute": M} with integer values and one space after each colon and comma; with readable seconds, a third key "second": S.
{"hour": 12, "minute": 20, "second": 28}
